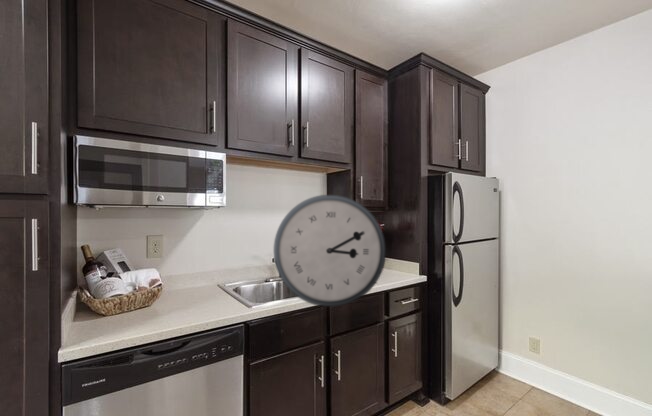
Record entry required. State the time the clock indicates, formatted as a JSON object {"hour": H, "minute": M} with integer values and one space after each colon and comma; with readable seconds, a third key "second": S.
{"hour": 3, "minute": 10}
